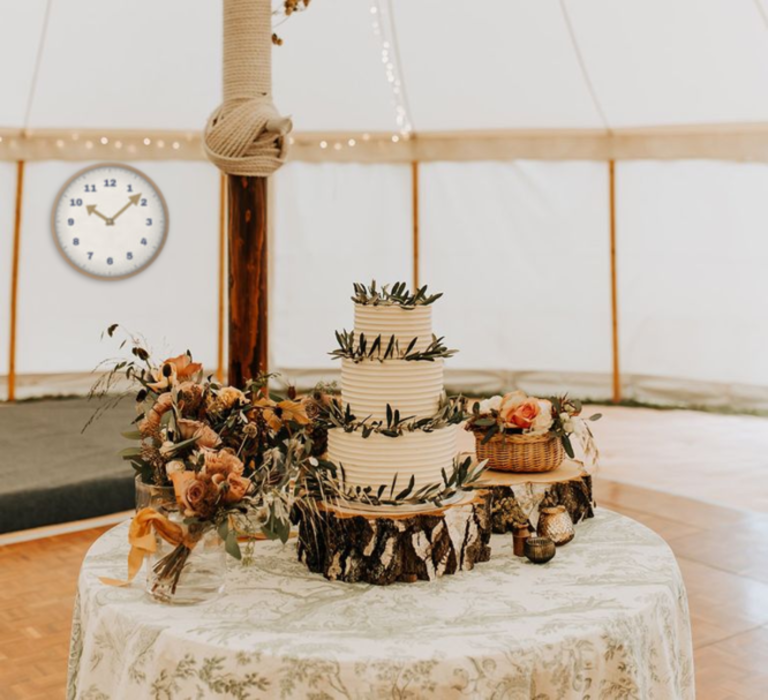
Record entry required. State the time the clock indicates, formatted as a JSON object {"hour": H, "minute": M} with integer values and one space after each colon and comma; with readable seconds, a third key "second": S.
{"hour": 10, "minute": 8}
